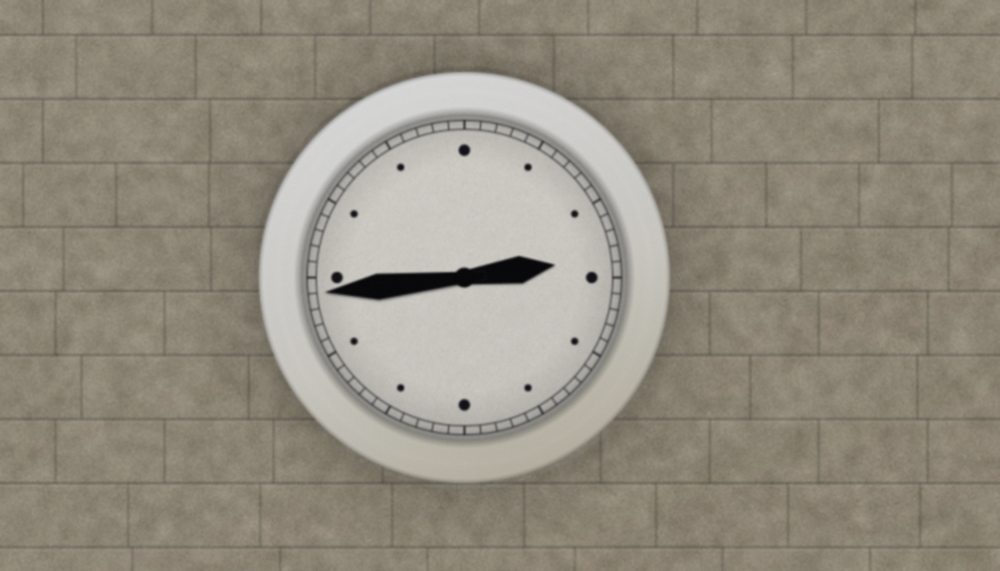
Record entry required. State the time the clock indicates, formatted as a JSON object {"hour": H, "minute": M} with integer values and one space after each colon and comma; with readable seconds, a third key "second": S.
{"hour": 2, "minute": 44}
